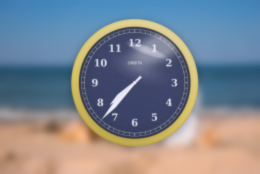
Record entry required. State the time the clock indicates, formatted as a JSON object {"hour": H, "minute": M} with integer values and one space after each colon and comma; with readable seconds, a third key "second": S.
{"hour": 7, "minute": 37}
